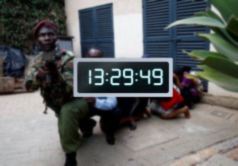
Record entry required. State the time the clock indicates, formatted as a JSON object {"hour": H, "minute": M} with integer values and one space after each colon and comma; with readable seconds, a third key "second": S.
{"hour": 13, "minute": 29, "second": 49}
